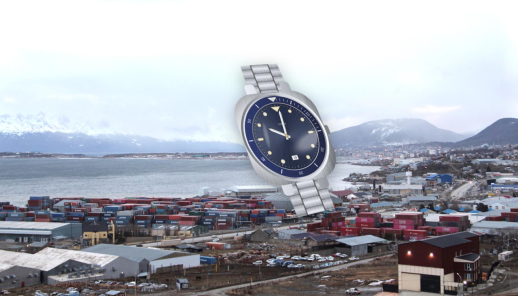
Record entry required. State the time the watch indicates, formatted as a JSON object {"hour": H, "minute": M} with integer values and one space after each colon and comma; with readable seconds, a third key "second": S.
{"hour": 10, "minute": 1}
